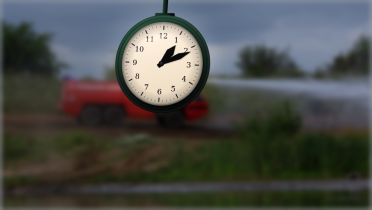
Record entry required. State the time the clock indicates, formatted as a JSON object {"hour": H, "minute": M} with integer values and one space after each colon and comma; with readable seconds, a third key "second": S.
{"hour": 1, "minute": 11}
